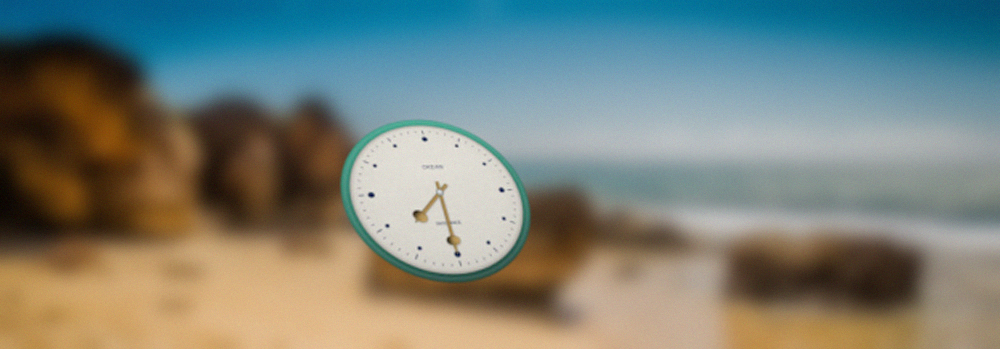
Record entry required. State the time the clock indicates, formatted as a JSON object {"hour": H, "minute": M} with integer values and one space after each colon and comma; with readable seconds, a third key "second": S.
{"hour": 7, "minute": 30}
